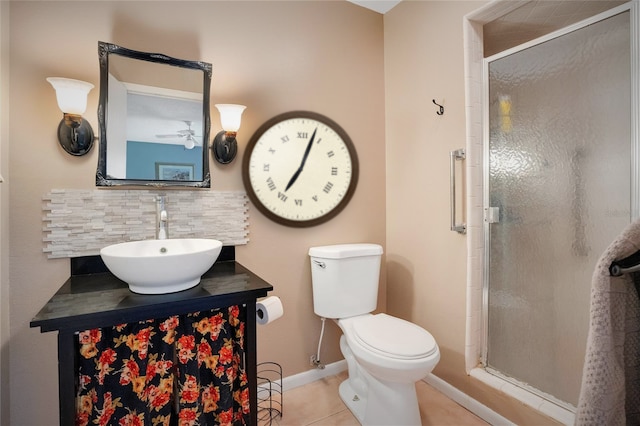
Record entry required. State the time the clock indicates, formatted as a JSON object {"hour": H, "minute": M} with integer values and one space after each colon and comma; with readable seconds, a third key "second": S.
{"hour": 7, "minute": 3}
